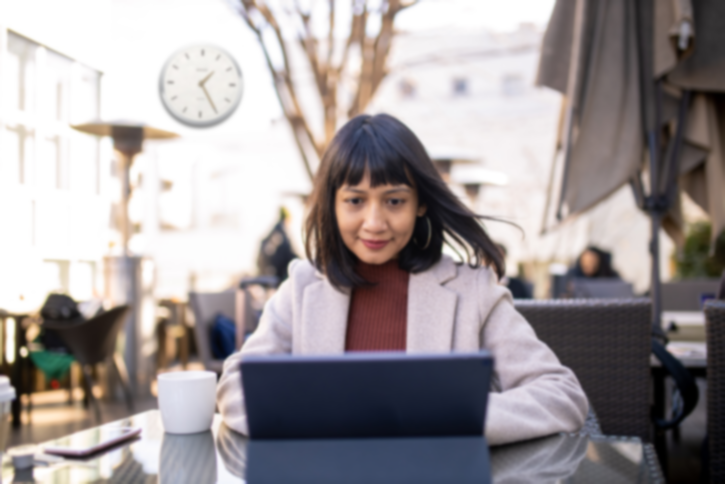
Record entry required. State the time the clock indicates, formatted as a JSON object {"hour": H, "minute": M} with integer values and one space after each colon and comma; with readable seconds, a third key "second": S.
{"hour": 1, "minute": 25}
